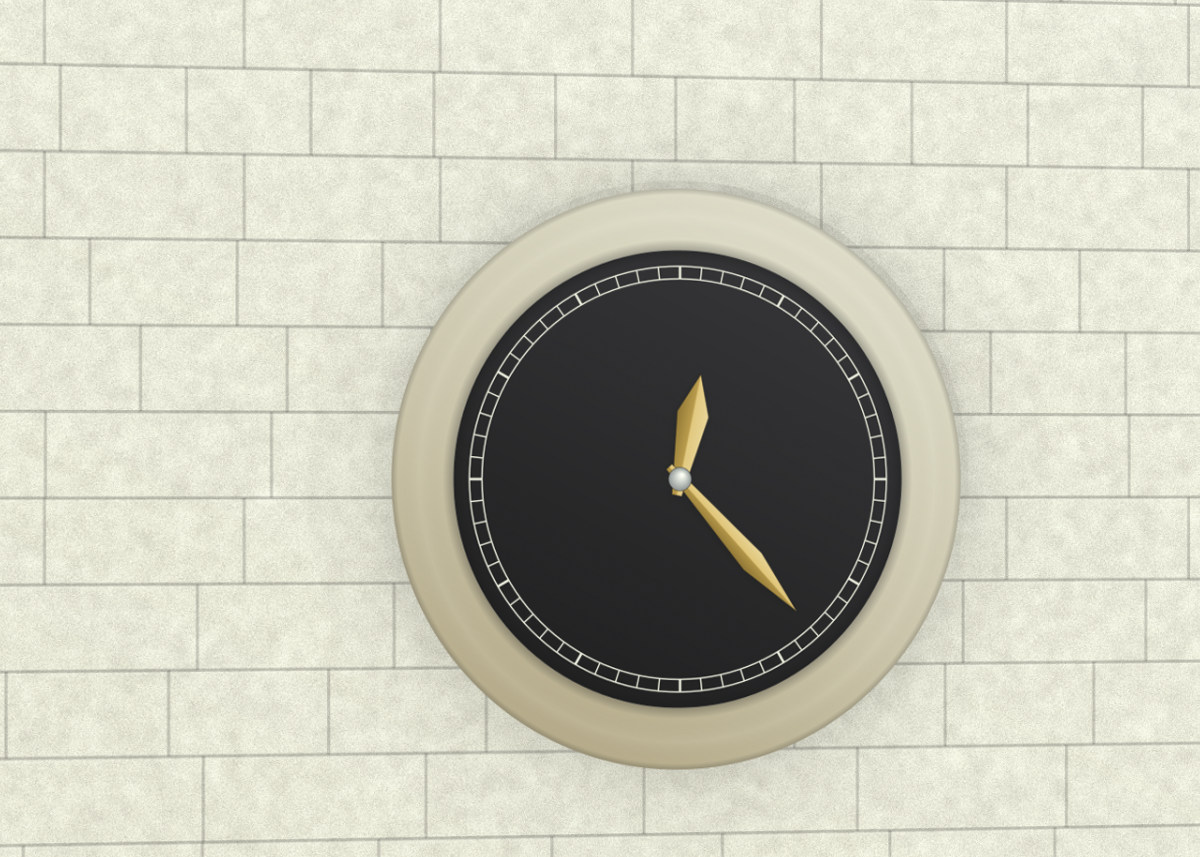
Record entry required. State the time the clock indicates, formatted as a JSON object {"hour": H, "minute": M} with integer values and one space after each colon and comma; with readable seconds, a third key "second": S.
{"hour": 12, "minute": 23}
